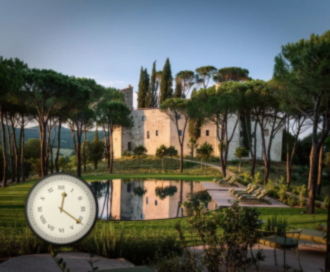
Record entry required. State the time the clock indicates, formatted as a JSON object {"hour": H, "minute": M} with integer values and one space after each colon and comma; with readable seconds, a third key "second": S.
{"hour": 12, "minute": 21}
